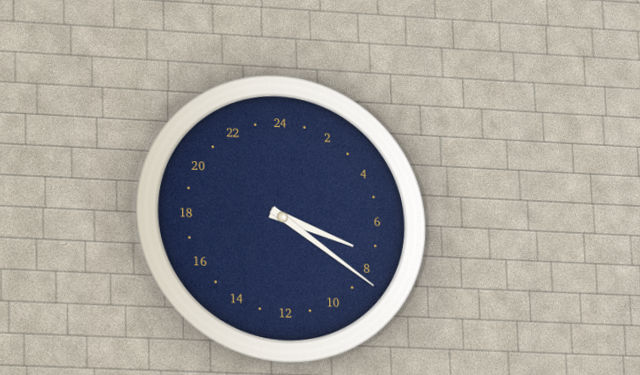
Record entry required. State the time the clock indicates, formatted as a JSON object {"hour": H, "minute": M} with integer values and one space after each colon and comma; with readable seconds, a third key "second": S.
{"hour": 7, "minute": 21}
